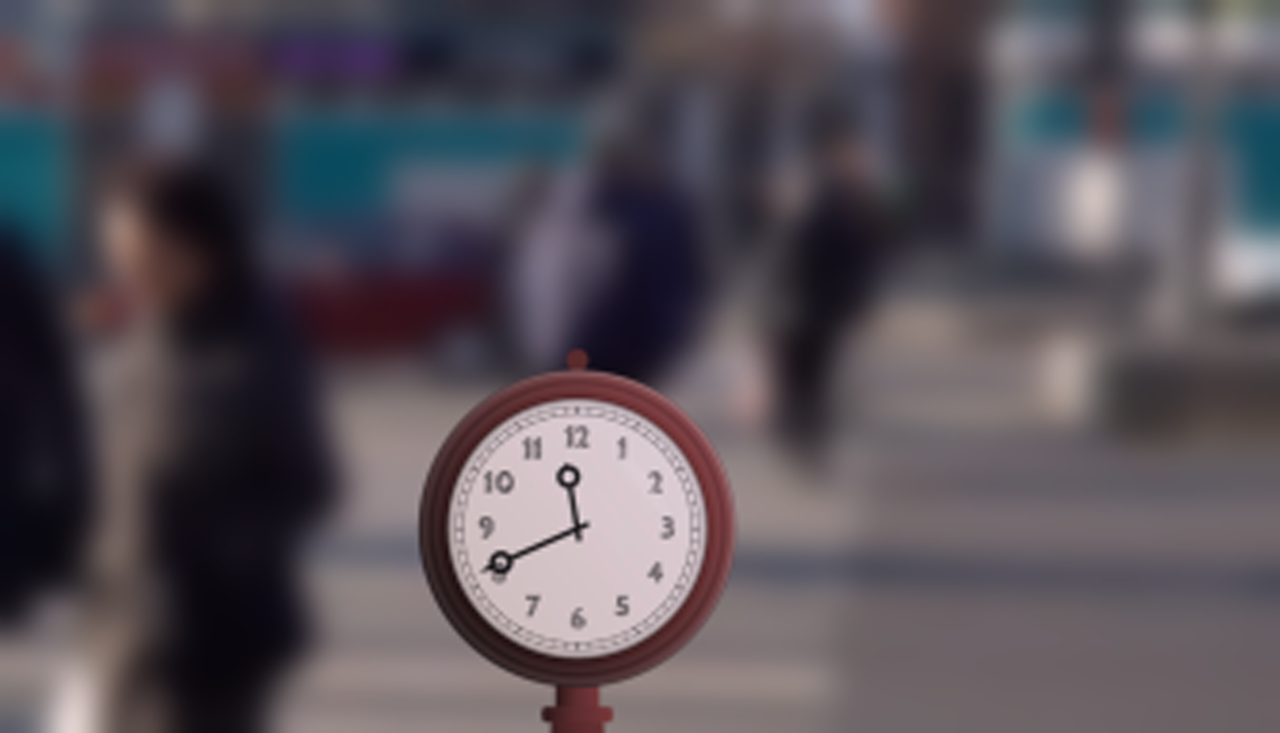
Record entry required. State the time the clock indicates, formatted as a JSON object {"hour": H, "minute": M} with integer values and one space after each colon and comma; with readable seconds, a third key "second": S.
{"hour": 11, "minute": 41}
